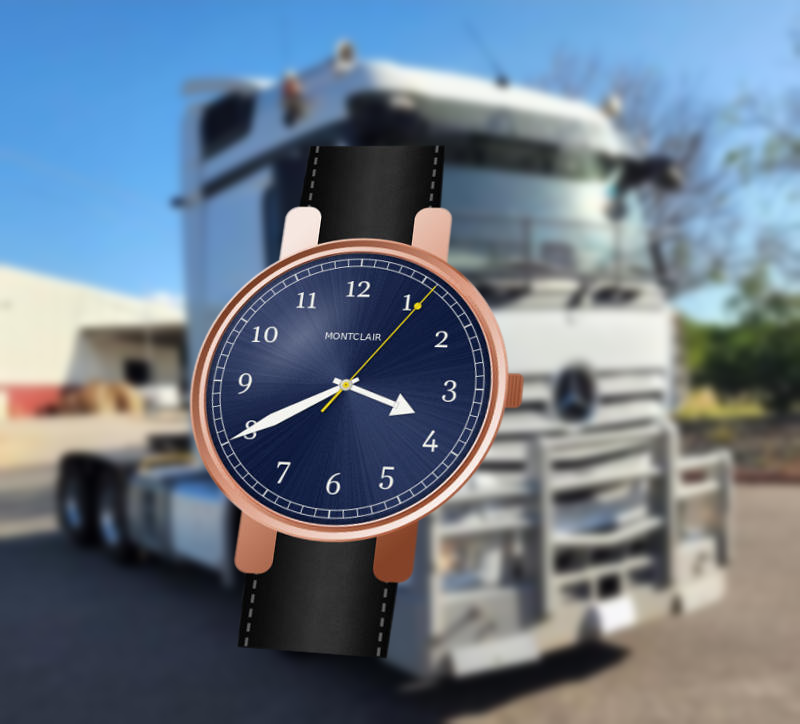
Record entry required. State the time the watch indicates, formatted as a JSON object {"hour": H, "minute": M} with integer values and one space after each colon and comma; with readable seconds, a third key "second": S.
{"hour": 3, "minute": 40, "second": 6}
